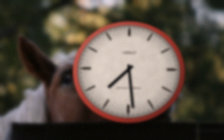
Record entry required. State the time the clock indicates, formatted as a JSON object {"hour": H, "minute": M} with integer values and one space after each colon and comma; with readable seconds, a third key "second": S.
{"hour": 7, "minute": 29}
